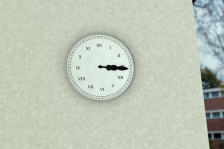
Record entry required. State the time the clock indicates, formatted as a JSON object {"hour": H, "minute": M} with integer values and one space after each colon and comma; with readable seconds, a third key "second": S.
{"hour": 3, "minute": 16}
